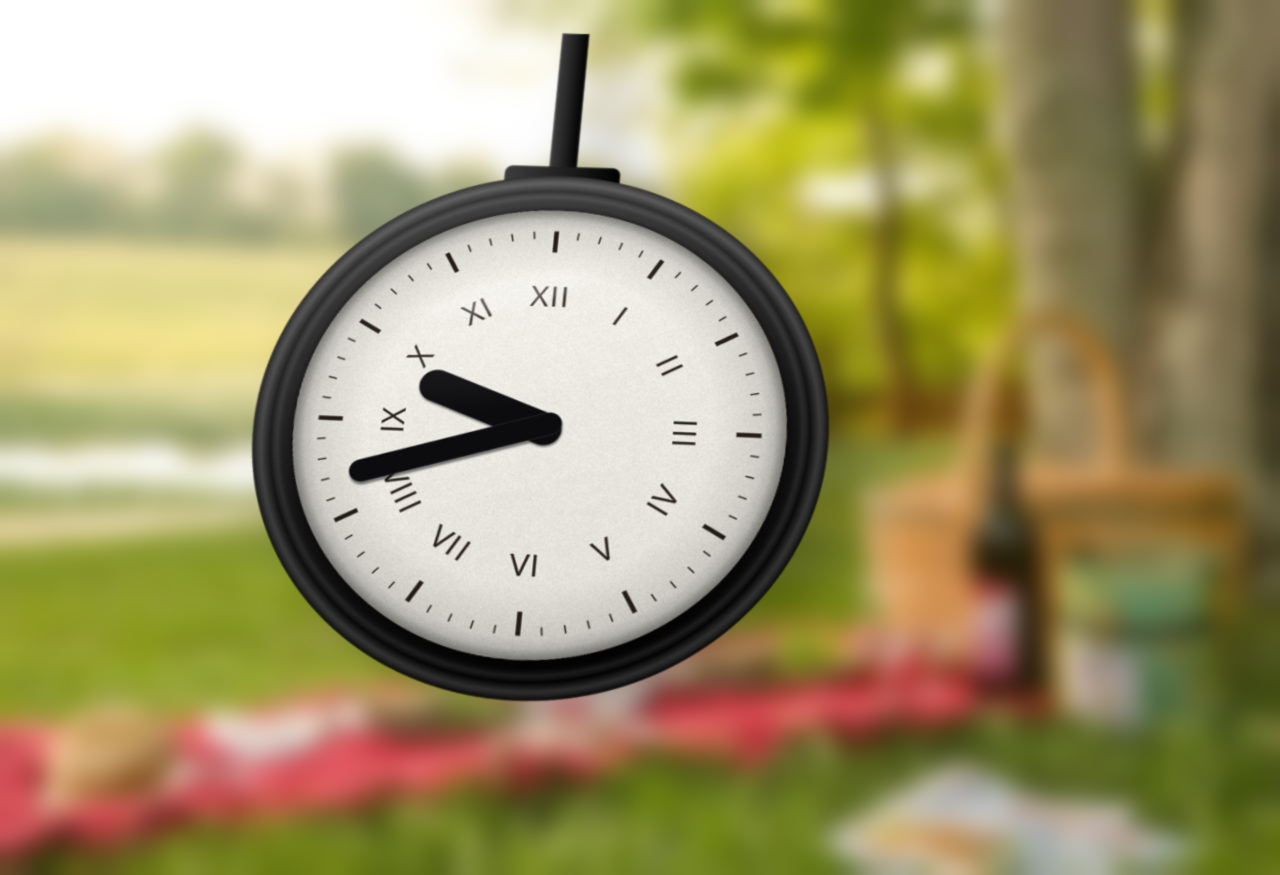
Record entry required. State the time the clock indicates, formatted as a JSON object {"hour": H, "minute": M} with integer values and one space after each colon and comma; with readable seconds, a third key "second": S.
{"hour": 9, "minute": 42}
